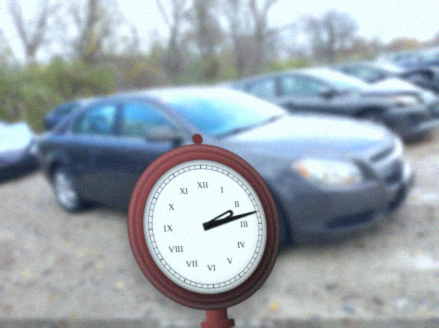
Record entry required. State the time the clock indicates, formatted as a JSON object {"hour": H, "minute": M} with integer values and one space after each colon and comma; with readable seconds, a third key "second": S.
{"hour": 2, "minute": 13}
